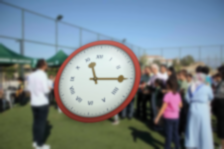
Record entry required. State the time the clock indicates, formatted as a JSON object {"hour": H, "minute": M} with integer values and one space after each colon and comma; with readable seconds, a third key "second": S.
{"hour": 11, "minute": 15}
